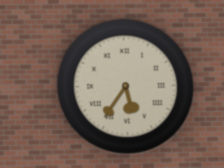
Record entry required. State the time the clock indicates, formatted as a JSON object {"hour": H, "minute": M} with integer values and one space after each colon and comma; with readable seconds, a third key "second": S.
{"hour": 5, "minute": 36}
